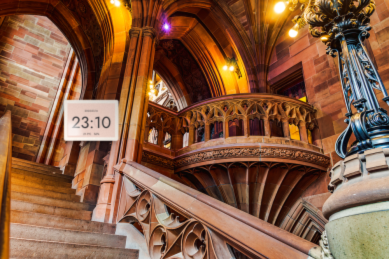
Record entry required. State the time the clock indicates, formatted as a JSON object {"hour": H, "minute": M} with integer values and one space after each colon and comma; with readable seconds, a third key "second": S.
{"hour": 23, "minute": 10}
